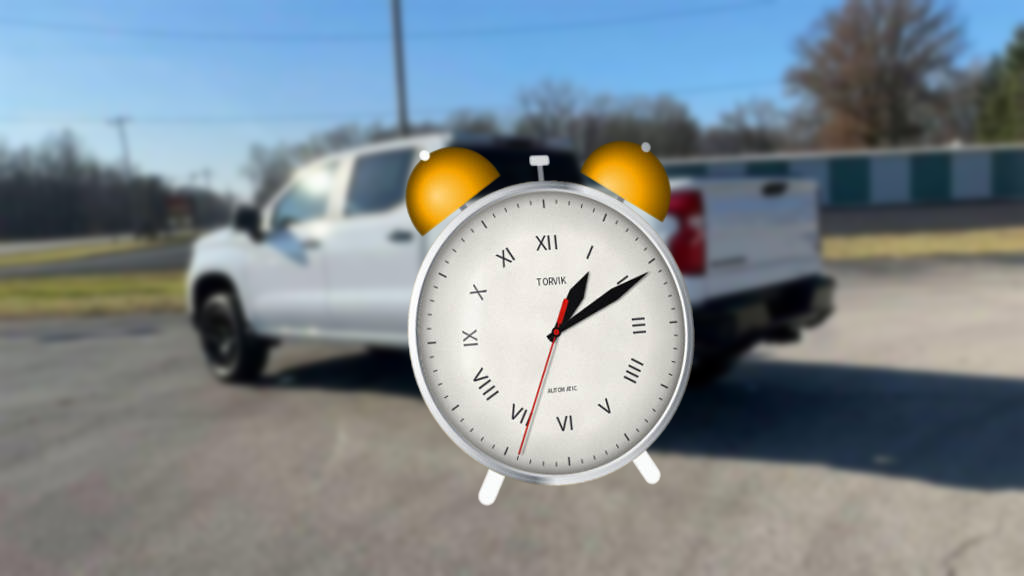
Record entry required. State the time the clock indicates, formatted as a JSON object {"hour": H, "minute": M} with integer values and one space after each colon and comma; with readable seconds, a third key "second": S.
{"hour": 1, "minute": 10, "second": 34}
